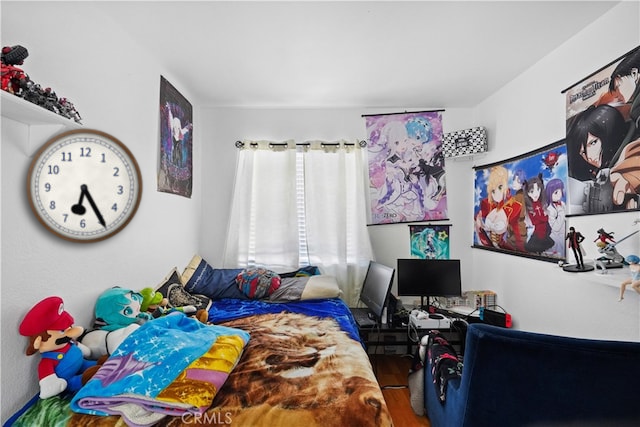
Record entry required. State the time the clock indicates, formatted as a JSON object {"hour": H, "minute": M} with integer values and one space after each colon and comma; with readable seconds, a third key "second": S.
{"hour": 6, "minute": 25}
